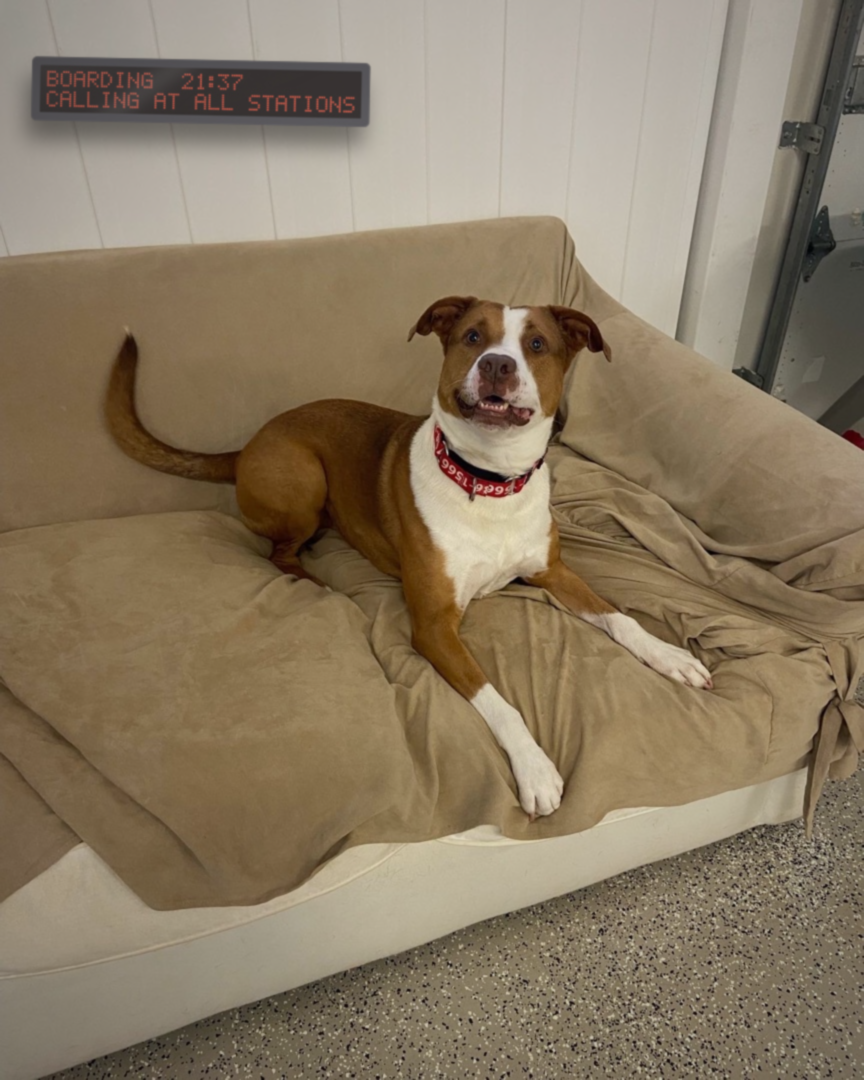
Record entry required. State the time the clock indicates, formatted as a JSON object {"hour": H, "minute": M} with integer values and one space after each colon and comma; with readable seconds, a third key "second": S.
{"hour": 21, "minute": 37}
